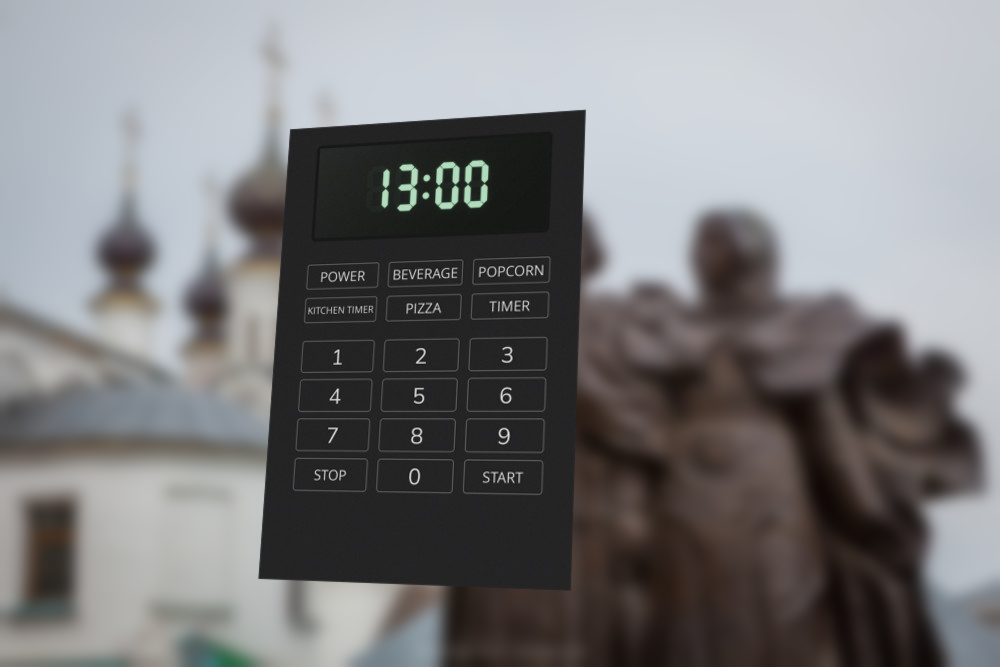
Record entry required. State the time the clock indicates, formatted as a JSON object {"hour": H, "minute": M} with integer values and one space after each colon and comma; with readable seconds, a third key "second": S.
{"hour": 13, "minute": 0}
